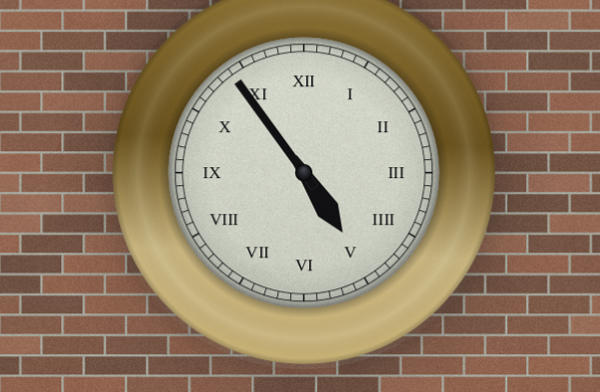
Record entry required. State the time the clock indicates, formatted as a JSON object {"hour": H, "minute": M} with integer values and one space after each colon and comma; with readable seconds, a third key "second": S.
{"hour": 4, "minute": 54}
